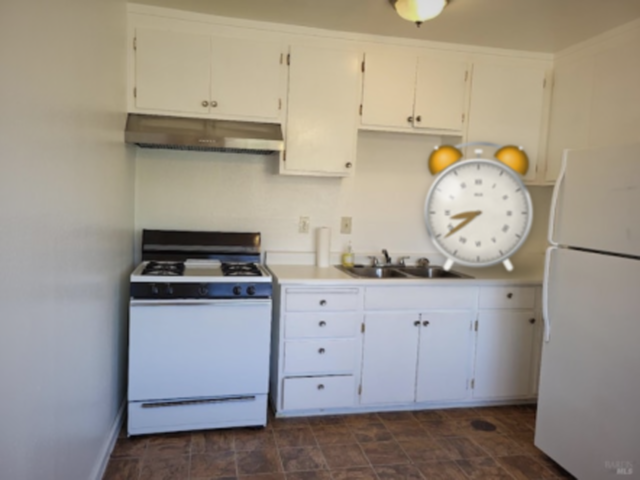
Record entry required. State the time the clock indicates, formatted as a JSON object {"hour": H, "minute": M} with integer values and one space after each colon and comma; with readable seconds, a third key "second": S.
{"hour": 8, "minute": 39}
